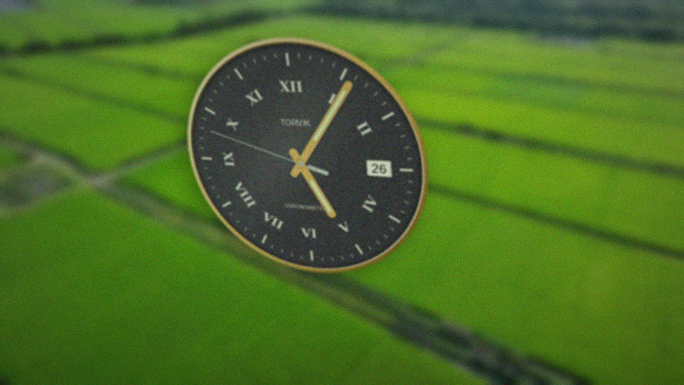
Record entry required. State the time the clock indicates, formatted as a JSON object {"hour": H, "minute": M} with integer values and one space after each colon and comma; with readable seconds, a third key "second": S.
{"hour": 5, "minute": 5, "second": 48}
